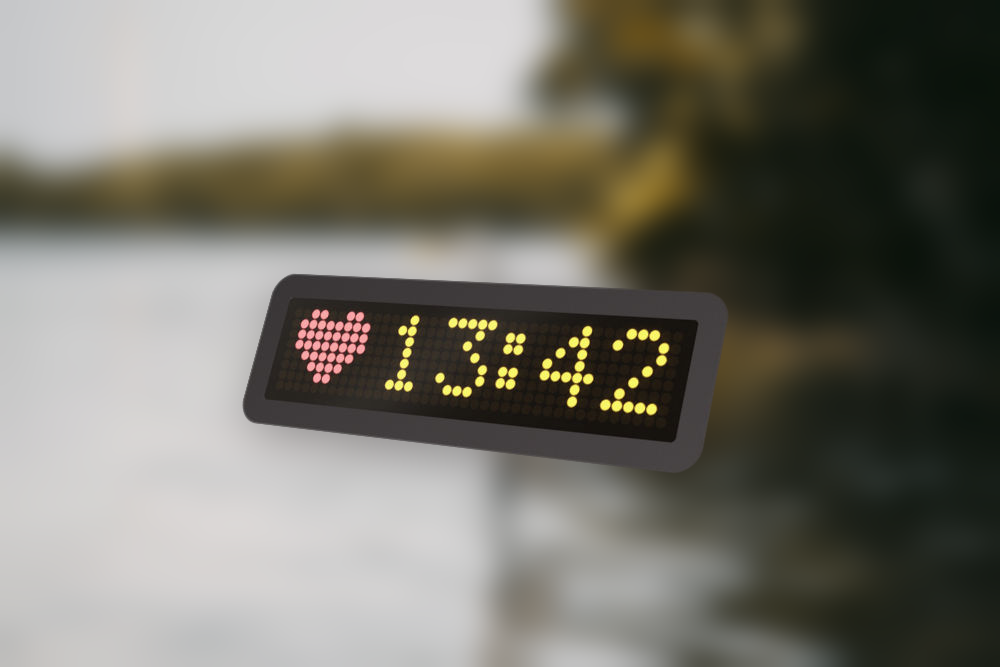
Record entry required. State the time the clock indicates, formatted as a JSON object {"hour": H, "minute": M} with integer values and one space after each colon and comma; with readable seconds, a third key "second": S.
{"hour": 13, "minute": 42}
